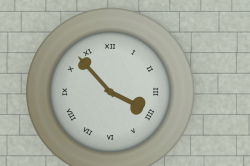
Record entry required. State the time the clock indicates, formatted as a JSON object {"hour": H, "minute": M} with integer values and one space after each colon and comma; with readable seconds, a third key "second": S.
{"hour": 3, "minute": 53}
